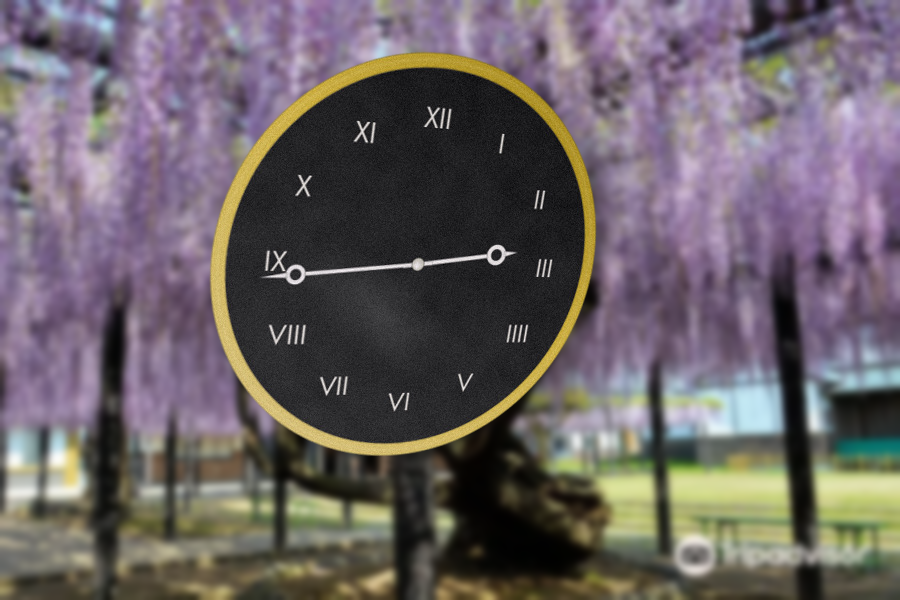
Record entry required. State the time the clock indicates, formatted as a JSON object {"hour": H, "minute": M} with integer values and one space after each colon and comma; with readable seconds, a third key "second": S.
{"hour": 2, "minute": 44}
